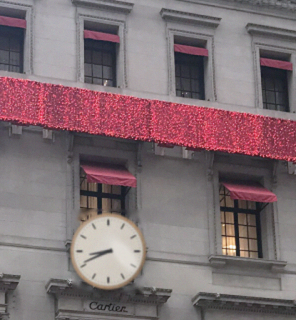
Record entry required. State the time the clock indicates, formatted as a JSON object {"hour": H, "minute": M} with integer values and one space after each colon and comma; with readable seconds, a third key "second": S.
{"hour": 8, "minute": 41}
